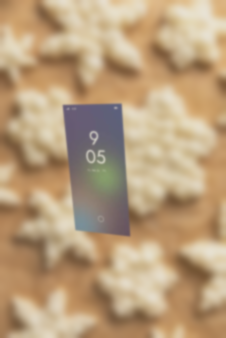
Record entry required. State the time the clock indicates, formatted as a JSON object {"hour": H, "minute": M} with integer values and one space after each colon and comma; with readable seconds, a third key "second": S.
{"hour": 9, "minute": 5}
